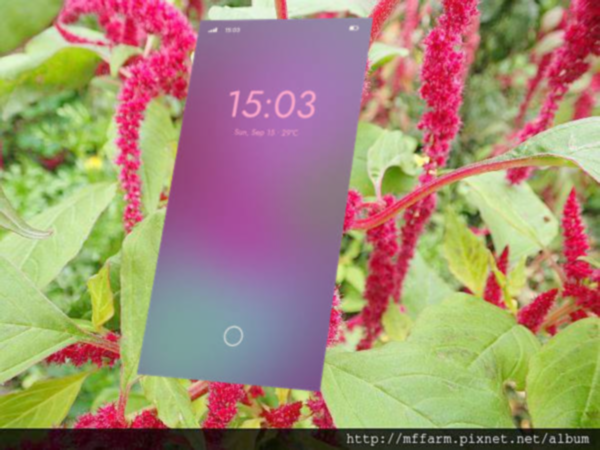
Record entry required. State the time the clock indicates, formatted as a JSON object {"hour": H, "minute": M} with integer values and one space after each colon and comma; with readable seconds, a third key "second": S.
{"hour": 15, "minute": 3}
